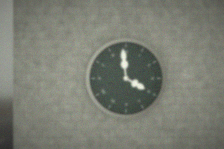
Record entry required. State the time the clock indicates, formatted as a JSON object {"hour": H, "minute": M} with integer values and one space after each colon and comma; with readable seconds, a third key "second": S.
{"hour": 3, "minute": 59}
